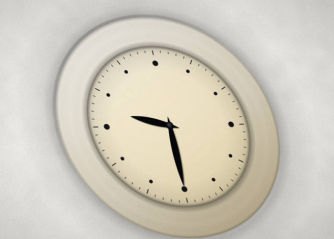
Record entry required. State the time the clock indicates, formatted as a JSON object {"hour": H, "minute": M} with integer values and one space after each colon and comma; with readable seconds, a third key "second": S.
{"hour": 9, "minute": 30}
